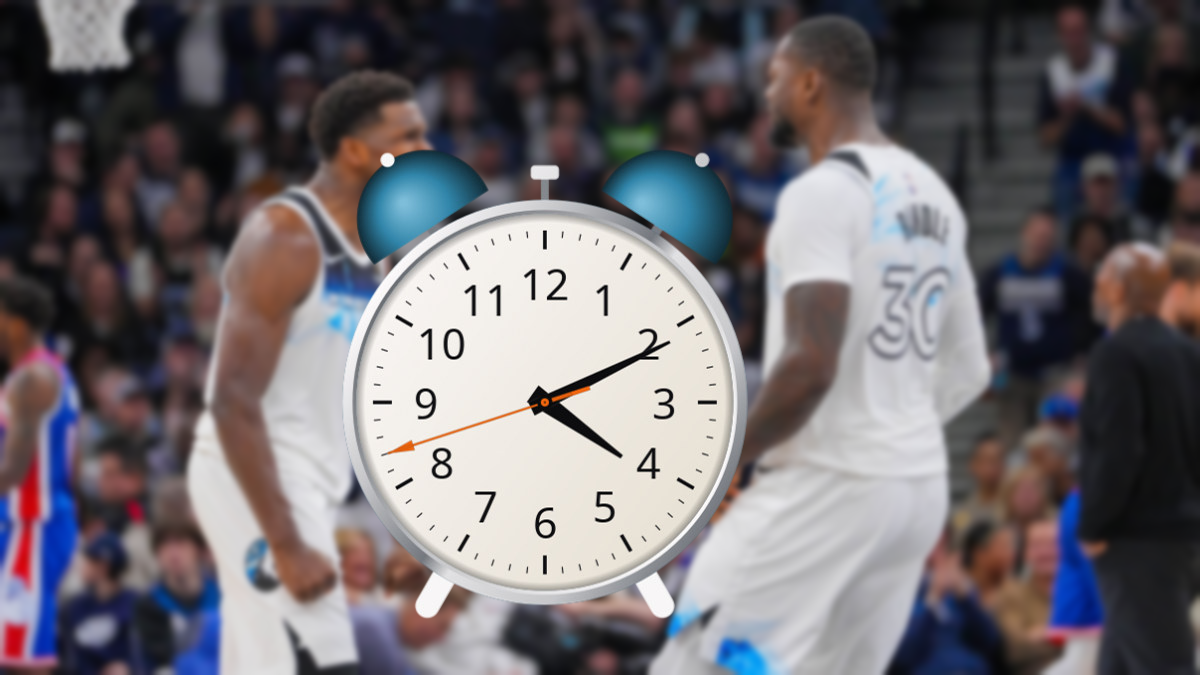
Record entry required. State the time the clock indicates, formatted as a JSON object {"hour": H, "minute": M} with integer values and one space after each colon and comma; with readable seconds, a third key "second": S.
{"hour": 4, "minute": 10, "second": 42}
